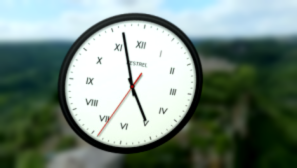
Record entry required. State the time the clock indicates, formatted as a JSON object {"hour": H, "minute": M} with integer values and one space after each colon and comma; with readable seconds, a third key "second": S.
{"hour": 4, "minute": 56, "second": 34}
